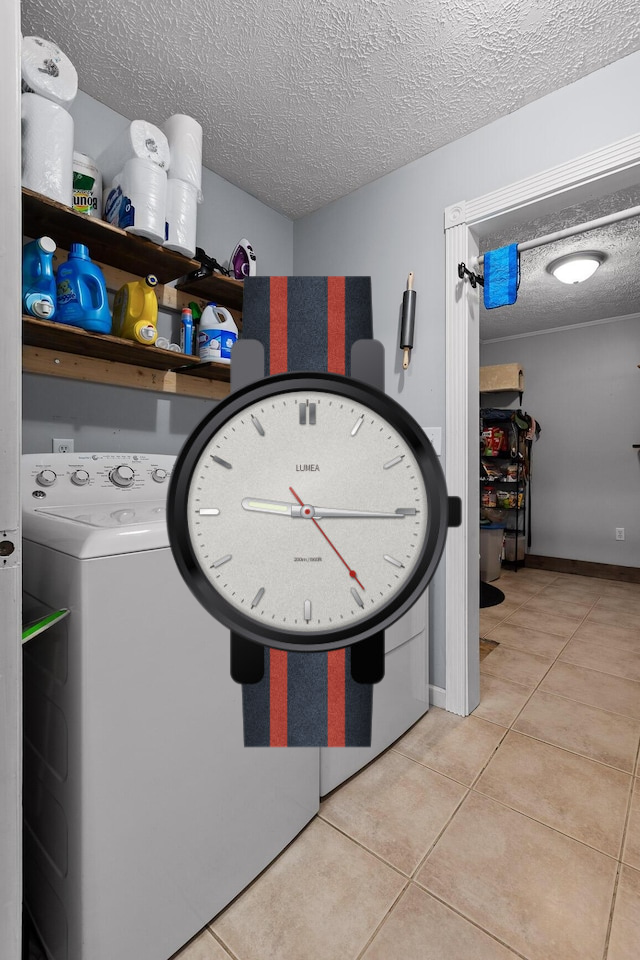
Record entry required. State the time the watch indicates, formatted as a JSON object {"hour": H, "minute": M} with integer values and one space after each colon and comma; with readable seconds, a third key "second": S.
{"hour": 9, "minute": 15, "second": 24}
